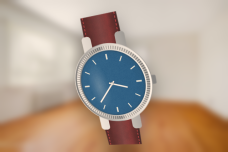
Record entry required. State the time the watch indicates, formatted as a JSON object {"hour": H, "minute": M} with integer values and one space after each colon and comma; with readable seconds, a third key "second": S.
{"hour": 3, "minute": 37}
